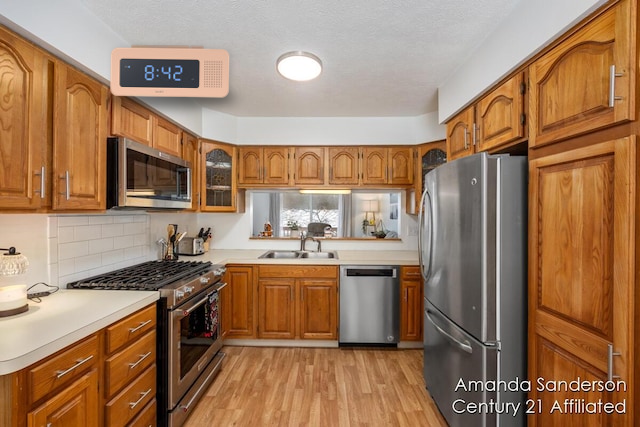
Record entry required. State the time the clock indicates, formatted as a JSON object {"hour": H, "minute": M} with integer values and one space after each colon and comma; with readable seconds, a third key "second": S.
{"hour": 8, "minute": 42}
